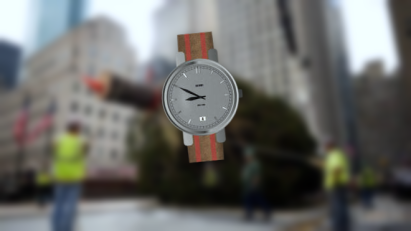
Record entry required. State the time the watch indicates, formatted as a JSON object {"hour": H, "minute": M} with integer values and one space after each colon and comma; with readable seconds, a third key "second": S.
{"hour": 8, "minute": 50}
